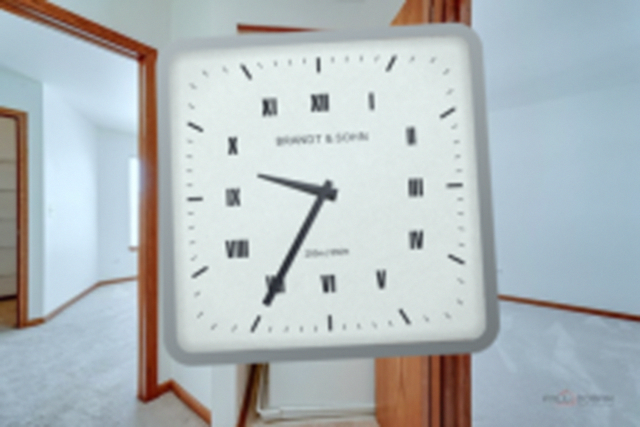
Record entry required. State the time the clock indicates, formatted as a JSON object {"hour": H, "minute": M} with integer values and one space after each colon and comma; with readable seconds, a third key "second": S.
{"hour": 9, "minute": 35}
